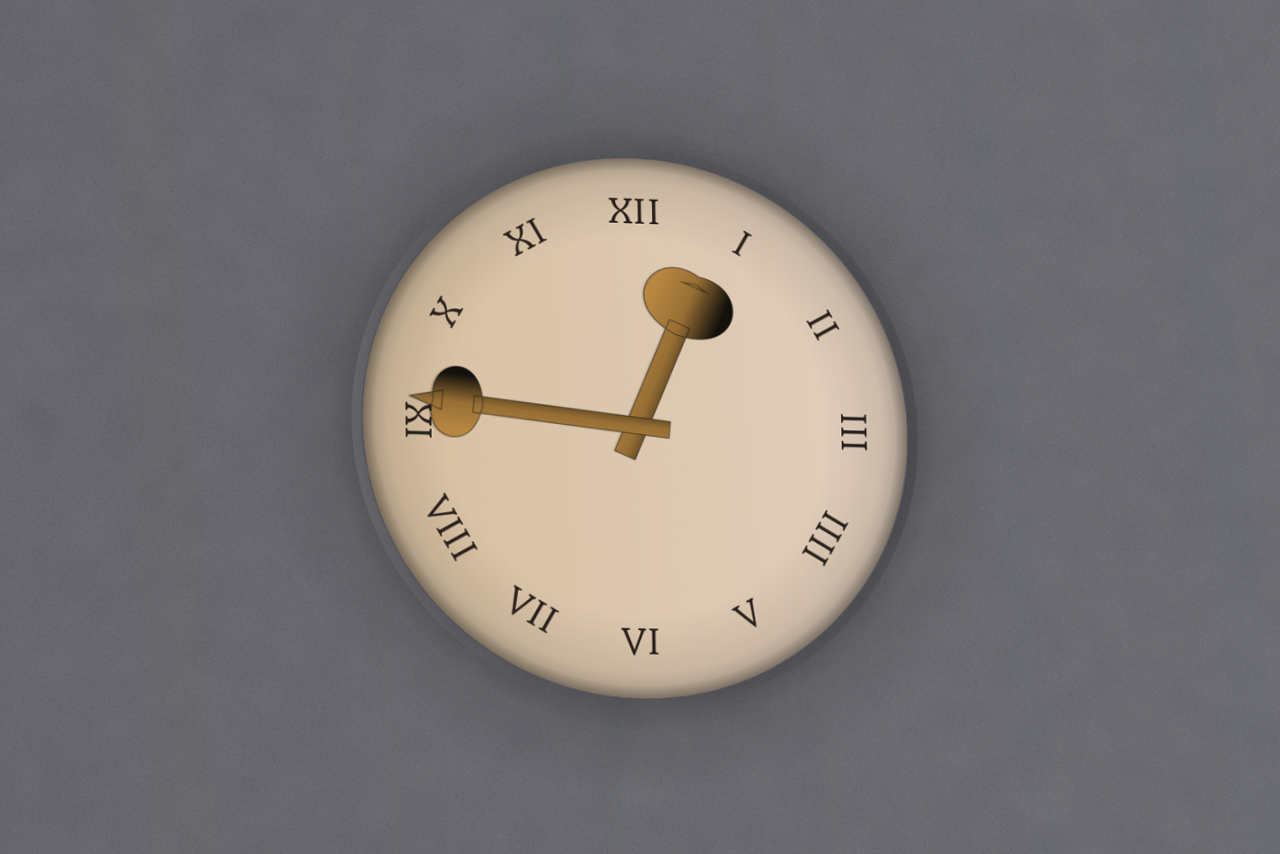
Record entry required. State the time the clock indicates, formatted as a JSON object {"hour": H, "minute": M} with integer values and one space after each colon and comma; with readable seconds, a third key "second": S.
{"hour": 12, "minute": 46}
